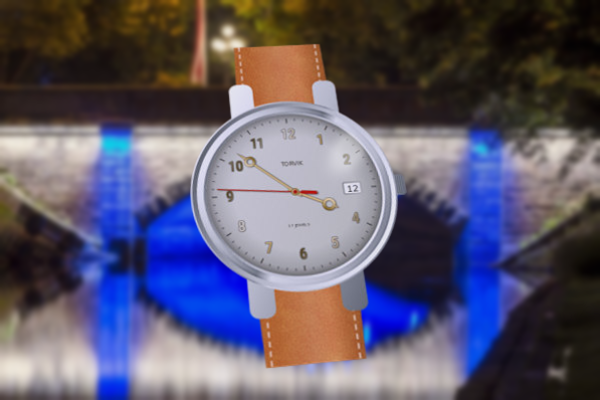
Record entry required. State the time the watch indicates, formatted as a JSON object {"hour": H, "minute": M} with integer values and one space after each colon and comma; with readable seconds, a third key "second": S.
{"hour": 3, "minute": 51, "second": 46}
